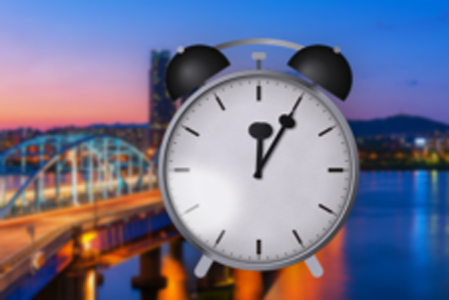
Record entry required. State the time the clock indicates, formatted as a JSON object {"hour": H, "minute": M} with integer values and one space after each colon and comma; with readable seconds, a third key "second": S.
{"hour": 12, "minute": 5}
